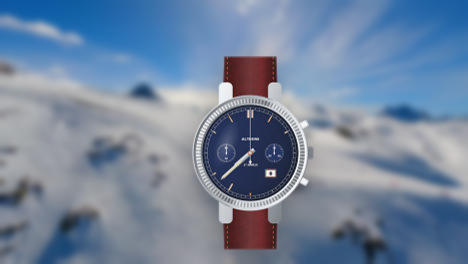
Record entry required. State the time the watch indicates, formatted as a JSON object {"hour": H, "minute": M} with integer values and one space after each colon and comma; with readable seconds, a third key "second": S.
{"hour": 7, "minute": 38}
